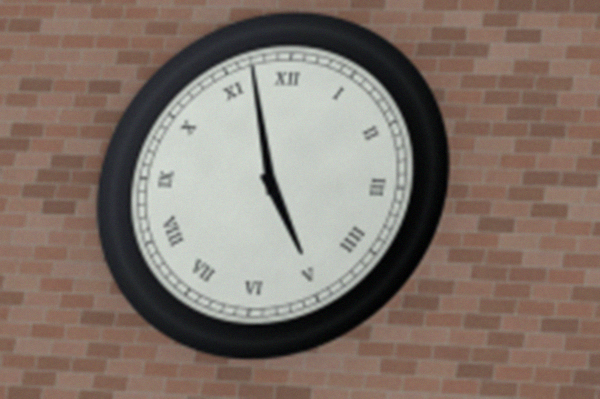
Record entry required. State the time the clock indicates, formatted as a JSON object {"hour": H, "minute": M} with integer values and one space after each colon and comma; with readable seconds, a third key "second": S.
{"hour": 4, "minute": 57}
